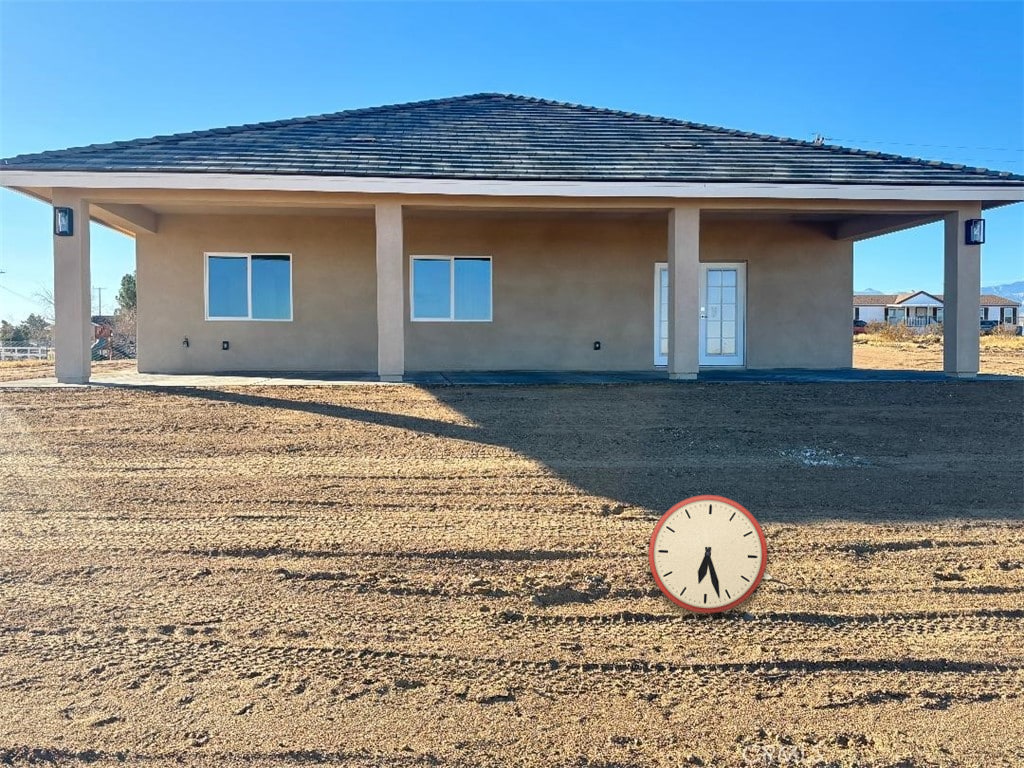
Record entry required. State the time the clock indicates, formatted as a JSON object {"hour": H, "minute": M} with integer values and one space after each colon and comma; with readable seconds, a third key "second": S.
{"hour": 6, "minute": 27}
